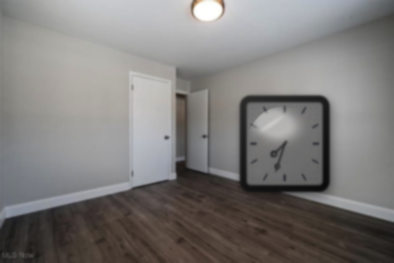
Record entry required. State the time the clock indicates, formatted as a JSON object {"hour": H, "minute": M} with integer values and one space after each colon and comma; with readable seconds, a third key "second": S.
{"hour": 7, "minute": 33}
